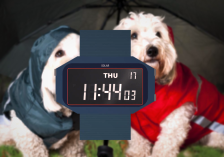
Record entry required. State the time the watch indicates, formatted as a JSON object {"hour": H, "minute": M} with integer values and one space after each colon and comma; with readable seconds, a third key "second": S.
{"hour": 11, "minute": 44, "second": 3}
